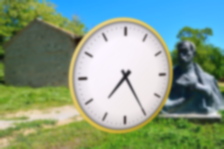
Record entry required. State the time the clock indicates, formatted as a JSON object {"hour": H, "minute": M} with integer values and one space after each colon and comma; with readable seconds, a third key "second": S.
{"hour": 7, "minute": 25}
